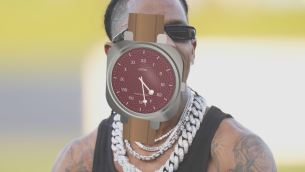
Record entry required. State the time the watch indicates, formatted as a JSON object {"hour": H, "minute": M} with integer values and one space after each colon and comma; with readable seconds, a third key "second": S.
{"hour": 4, "minute": 28}
